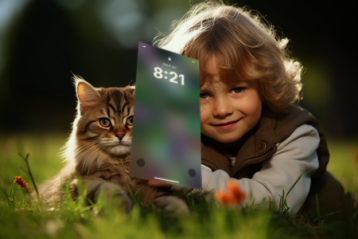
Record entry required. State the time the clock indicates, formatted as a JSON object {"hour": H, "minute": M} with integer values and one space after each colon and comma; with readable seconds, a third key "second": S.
{"hour": 8, "minute": 21}
